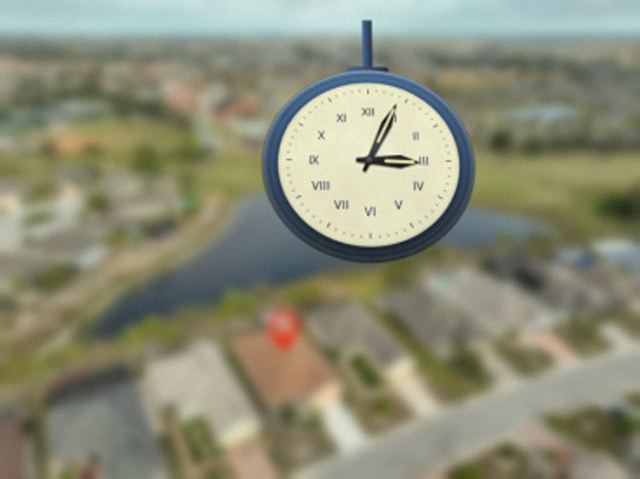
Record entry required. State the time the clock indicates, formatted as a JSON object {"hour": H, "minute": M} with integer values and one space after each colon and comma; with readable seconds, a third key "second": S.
{"hour": 3, "minute": 4}
